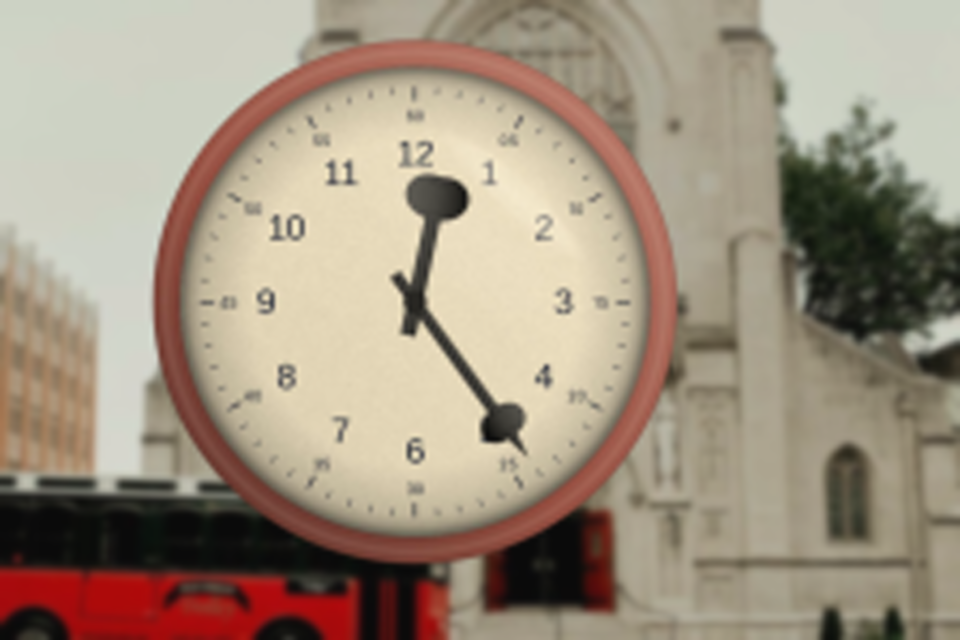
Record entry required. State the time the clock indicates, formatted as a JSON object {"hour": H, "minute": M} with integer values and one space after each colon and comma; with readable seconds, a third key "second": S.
{"hour": 12, "minute": 24}
